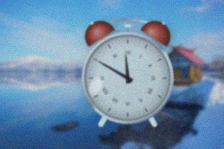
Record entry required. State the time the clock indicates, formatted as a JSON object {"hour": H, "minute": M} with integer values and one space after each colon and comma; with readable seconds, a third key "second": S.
{"hour": 11, "minute": 50}
